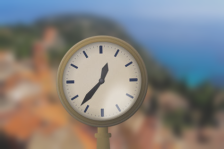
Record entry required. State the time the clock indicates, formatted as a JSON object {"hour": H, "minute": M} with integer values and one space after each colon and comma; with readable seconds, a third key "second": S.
{"hour": 12, "minute": 37}
